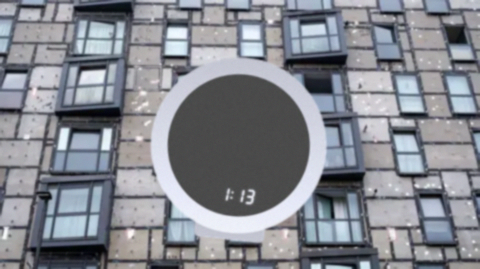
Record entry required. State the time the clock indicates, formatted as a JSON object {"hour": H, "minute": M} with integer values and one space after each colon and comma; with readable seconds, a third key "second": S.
{"hour": 1, "minute": 13}
